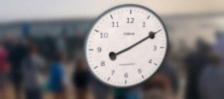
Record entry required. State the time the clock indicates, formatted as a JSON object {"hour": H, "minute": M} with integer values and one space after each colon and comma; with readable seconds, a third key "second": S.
{"hour": 8, "minute": 10}
